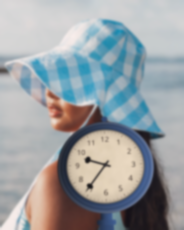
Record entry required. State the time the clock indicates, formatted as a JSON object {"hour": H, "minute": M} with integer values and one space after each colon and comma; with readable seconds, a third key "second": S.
{"hour": 9, "minute": 36}
